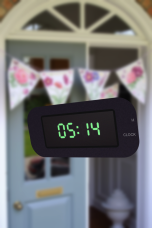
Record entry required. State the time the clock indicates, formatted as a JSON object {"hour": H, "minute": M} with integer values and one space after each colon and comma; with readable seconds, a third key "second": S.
{"hour": 5, "minute": 14}
